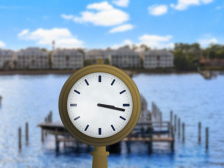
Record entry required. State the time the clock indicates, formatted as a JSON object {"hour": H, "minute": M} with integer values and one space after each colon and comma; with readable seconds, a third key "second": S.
{"hour": 3, "minute": 17}
